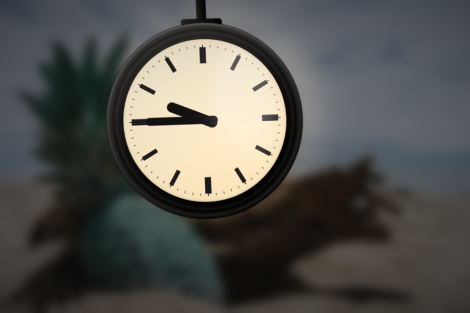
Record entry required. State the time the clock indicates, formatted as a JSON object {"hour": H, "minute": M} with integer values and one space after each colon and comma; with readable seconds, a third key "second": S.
{"hour": 9, "minute": 45}
